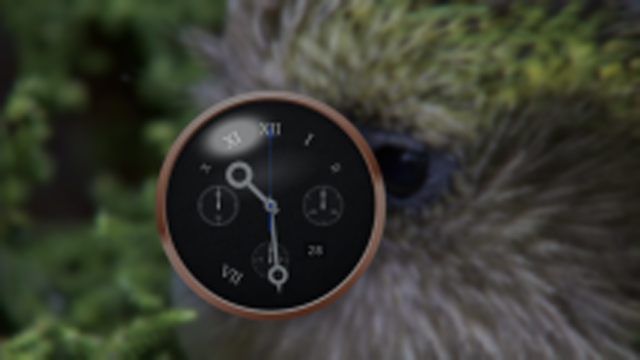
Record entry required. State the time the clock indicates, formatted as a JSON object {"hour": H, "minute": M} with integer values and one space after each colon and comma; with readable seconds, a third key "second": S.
{"hour": 10, "minute": 29}
